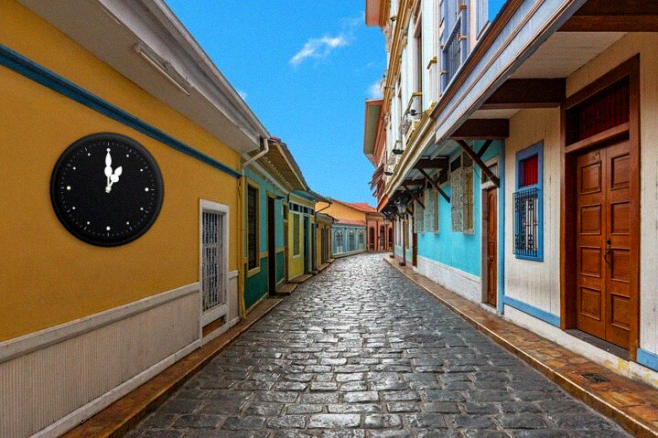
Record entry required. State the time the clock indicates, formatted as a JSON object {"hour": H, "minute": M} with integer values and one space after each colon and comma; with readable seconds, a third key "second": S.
{"hour": 1, "minute": 0}
